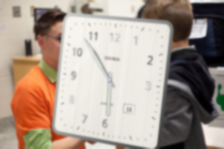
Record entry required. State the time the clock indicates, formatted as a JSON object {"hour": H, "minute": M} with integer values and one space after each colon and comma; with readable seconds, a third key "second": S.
{"hour": 5, "minute": 53}
